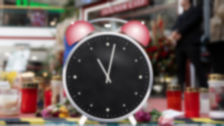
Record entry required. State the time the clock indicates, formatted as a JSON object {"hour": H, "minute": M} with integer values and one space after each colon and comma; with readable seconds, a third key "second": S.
{"hour": 11, "minute": 2}
